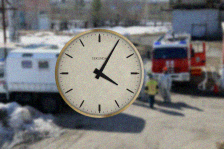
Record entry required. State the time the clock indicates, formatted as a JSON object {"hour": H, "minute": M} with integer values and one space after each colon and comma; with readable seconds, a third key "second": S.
{"hour": 4, "minute": 5}
